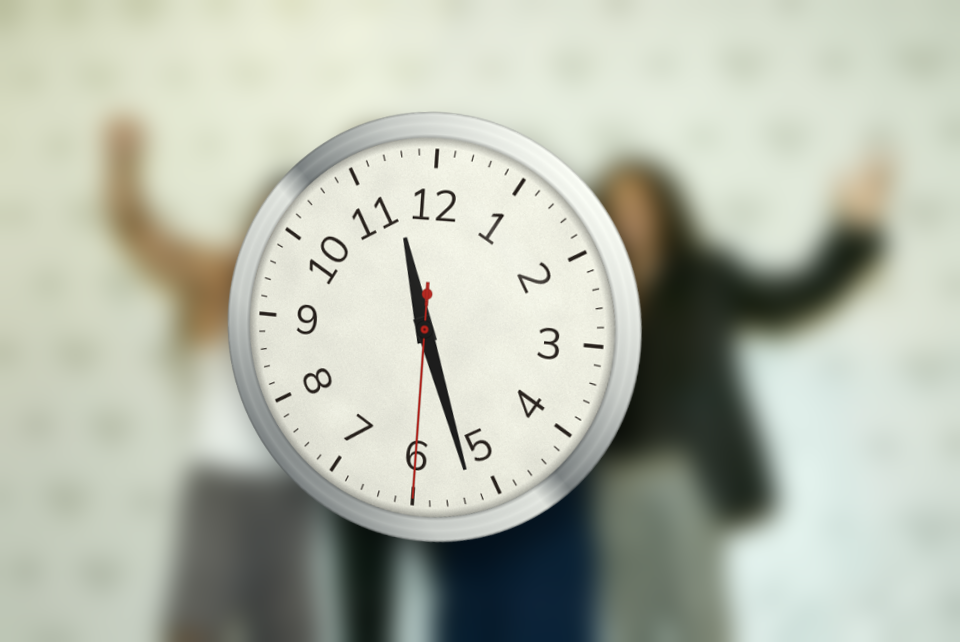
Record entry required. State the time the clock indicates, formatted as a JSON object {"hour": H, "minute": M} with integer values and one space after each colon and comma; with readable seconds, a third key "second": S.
{"hour": 11, "minute": 26, "second": 30}
